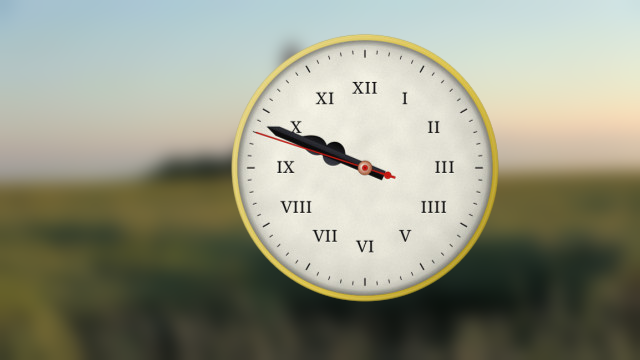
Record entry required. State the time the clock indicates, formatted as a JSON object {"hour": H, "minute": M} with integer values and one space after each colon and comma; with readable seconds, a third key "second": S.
{"hour": 9, "minute": 48, "second": 48}
